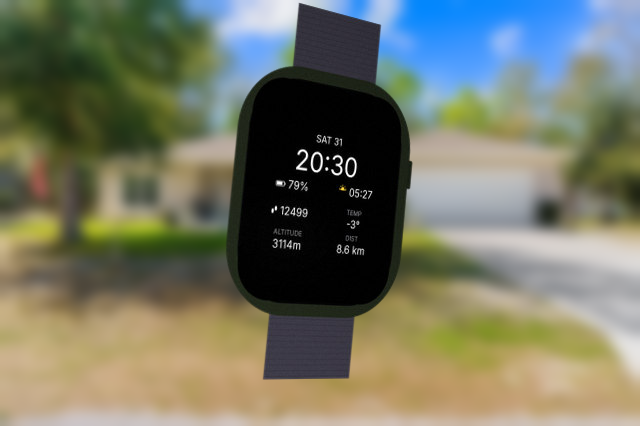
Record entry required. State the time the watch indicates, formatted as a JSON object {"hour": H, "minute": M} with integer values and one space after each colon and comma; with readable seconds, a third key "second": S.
{"hour": 20, "minute": 30}
